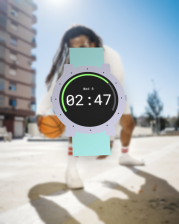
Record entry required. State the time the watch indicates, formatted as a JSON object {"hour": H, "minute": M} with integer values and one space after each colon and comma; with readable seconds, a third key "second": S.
{"hour": 2, "minute": 47}
